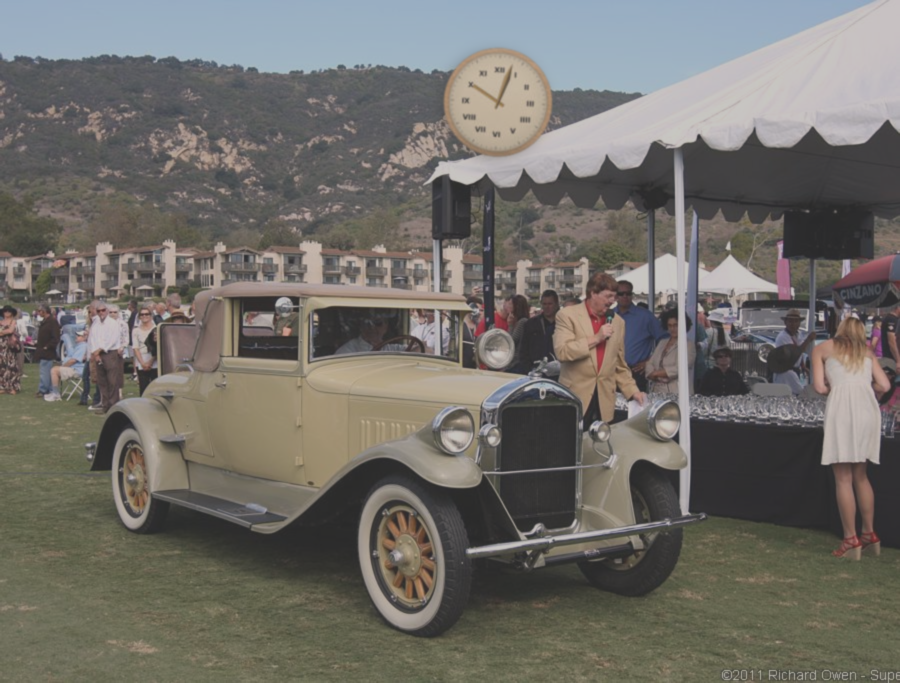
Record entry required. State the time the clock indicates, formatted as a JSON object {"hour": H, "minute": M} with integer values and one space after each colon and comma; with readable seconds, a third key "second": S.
{"hour": 10, "minute": 3}
